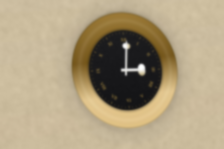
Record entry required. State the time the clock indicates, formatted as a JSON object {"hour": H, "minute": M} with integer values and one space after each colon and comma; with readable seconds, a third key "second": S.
{"hour": 3, "minute": 1}
